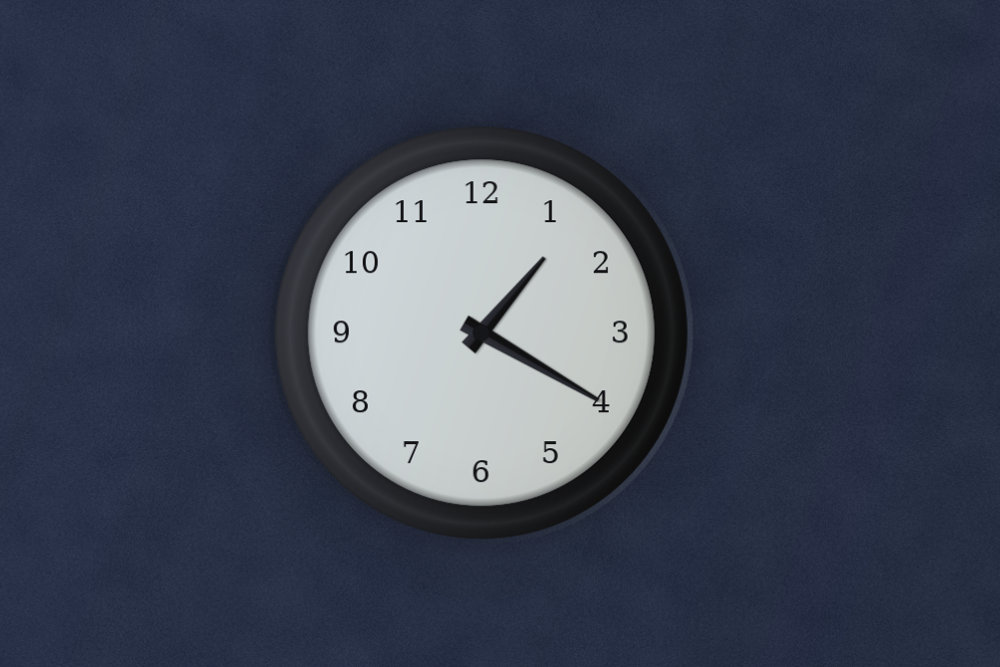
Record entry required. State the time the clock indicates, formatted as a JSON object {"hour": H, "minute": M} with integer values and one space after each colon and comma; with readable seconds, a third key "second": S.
{"hour": 1, "minute": 20}
